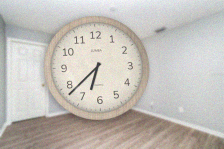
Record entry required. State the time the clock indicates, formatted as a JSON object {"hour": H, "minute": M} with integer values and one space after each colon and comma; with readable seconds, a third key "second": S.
{"hour": 6, "minute": 38}
